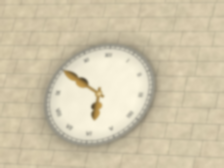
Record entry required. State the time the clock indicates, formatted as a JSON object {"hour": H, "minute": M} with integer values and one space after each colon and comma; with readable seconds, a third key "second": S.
{"hour": 5, "minute": 50}
